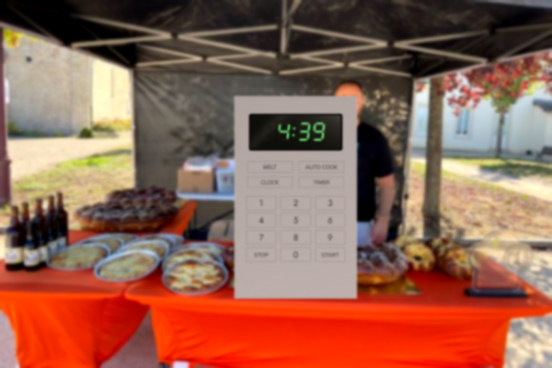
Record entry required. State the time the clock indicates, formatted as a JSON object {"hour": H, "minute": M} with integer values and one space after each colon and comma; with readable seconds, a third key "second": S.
{"hour": 4, "minute": 39}
